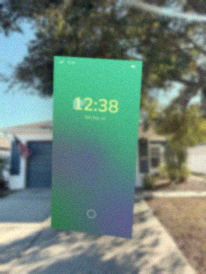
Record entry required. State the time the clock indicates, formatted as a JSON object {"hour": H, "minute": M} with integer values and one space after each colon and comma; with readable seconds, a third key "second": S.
{"hour": 12, "minute": 38}
